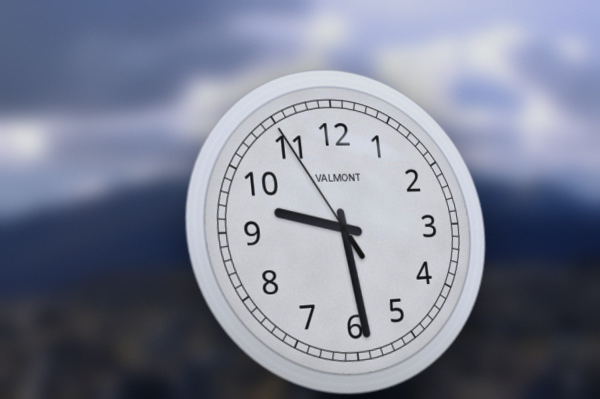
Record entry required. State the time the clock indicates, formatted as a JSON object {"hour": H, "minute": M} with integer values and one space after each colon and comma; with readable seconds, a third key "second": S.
{"hour": 9, "minute": 28, "second": 55}
